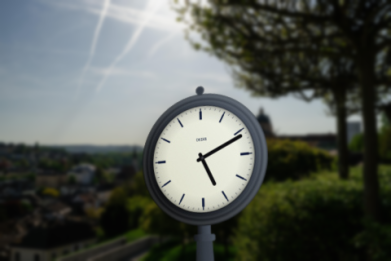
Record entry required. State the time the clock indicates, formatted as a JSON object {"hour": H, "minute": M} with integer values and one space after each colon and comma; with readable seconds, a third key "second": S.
{"hour": 5, "minute": 11}
